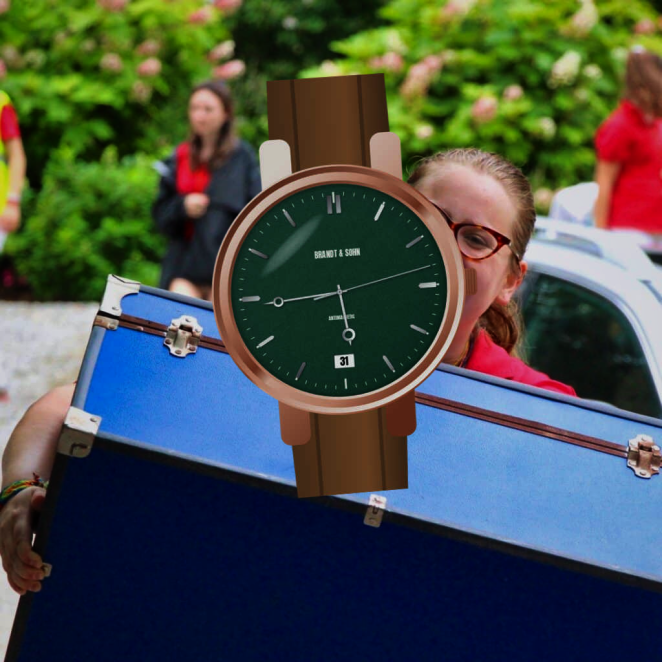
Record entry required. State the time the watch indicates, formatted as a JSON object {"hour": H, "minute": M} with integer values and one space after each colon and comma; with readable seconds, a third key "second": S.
{"hour": 5, "minute": 44, "second": 13}
